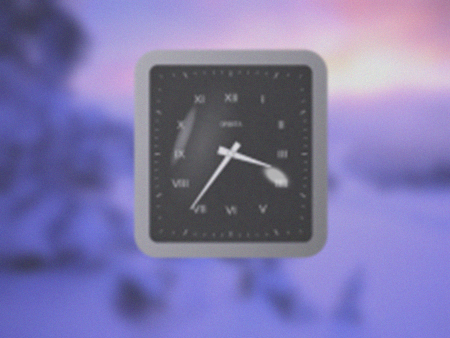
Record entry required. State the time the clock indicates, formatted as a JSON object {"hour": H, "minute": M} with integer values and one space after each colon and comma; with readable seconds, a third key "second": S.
{"hour": 3, "minute": 36}
